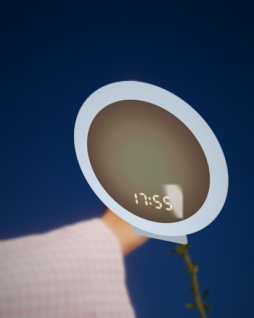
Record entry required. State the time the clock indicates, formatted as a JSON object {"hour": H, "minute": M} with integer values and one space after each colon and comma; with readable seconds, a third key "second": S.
{"hour": 17, "minute": 55}
